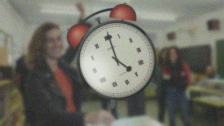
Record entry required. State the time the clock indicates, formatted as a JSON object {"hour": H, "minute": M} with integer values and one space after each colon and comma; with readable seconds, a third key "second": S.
{"hour": 5, "minute": 1}
